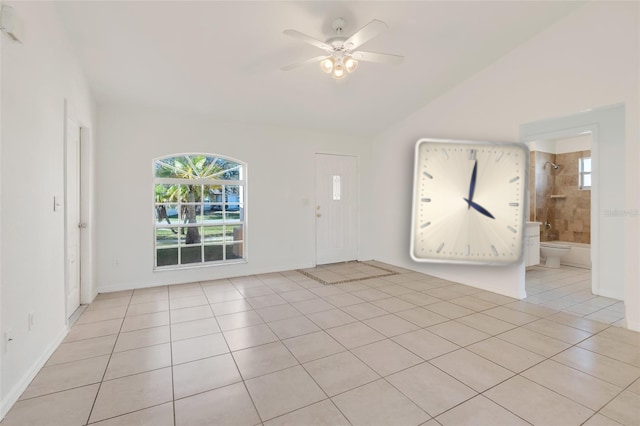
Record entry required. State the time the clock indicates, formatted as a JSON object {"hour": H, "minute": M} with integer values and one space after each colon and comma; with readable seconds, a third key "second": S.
{"hour": 4, "minute": 1}
